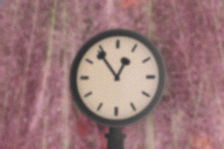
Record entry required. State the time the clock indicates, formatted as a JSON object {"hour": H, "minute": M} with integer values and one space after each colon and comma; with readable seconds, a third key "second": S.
{"hour": 12, "minute": 54}
